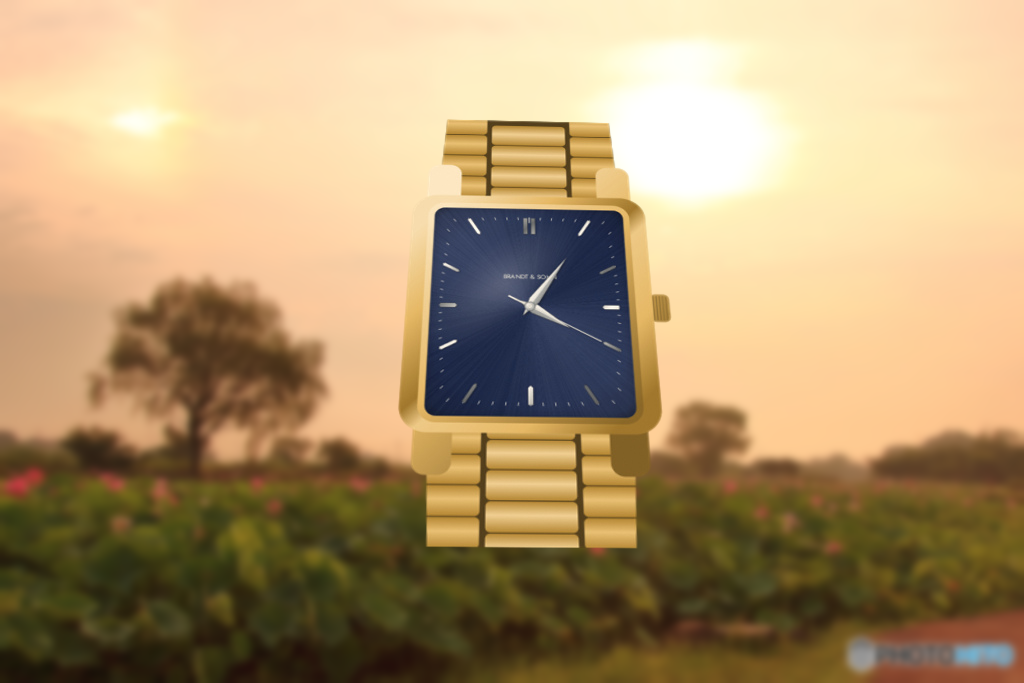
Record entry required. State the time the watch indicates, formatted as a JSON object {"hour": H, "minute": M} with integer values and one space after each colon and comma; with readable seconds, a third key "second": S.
{"hour": 4, "minute": 5, "second": 20}
